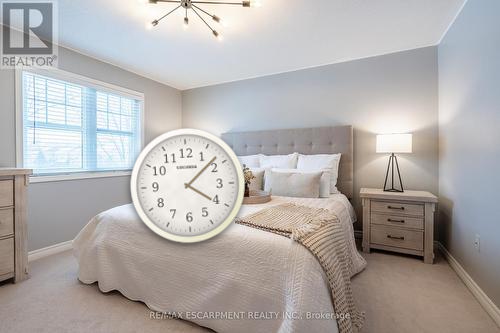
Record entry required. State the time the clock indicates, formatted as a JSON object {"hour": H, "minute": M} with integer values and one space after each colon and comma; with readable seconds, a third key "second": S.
{"hour": 4, "minute": 8}
